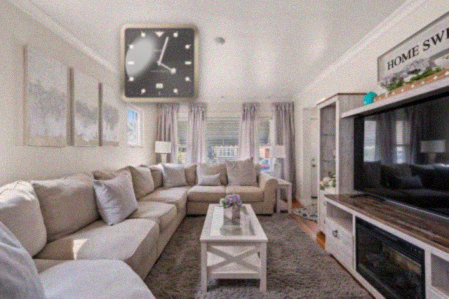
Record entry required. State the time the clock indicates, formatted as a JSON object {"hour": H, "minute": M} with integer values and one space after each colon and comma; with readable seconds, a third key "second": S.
{"hour": 4, "minute": 3}
